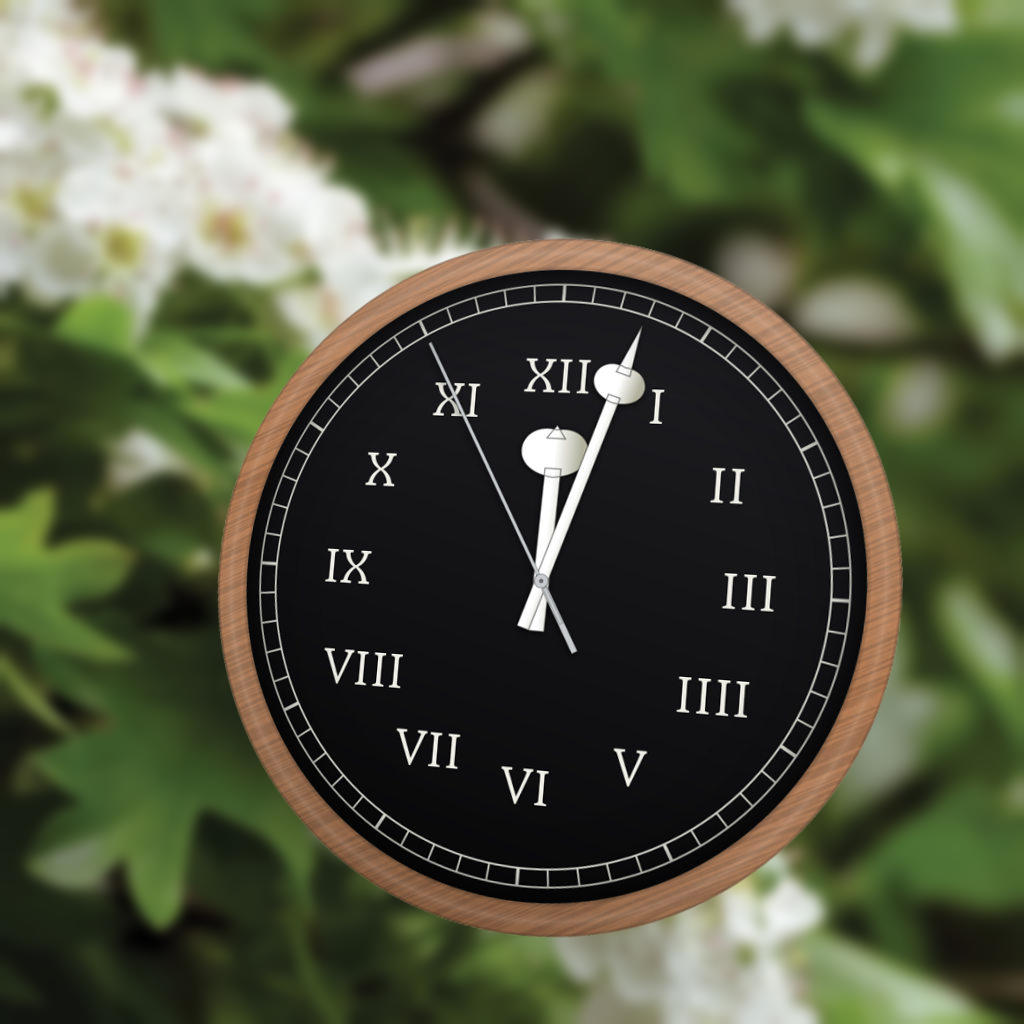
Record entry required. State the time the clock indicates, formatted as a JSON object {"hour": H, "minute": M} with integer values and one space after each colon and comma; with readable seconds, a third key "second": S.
{"hour": 12, "minute": 2, "second": 55}
